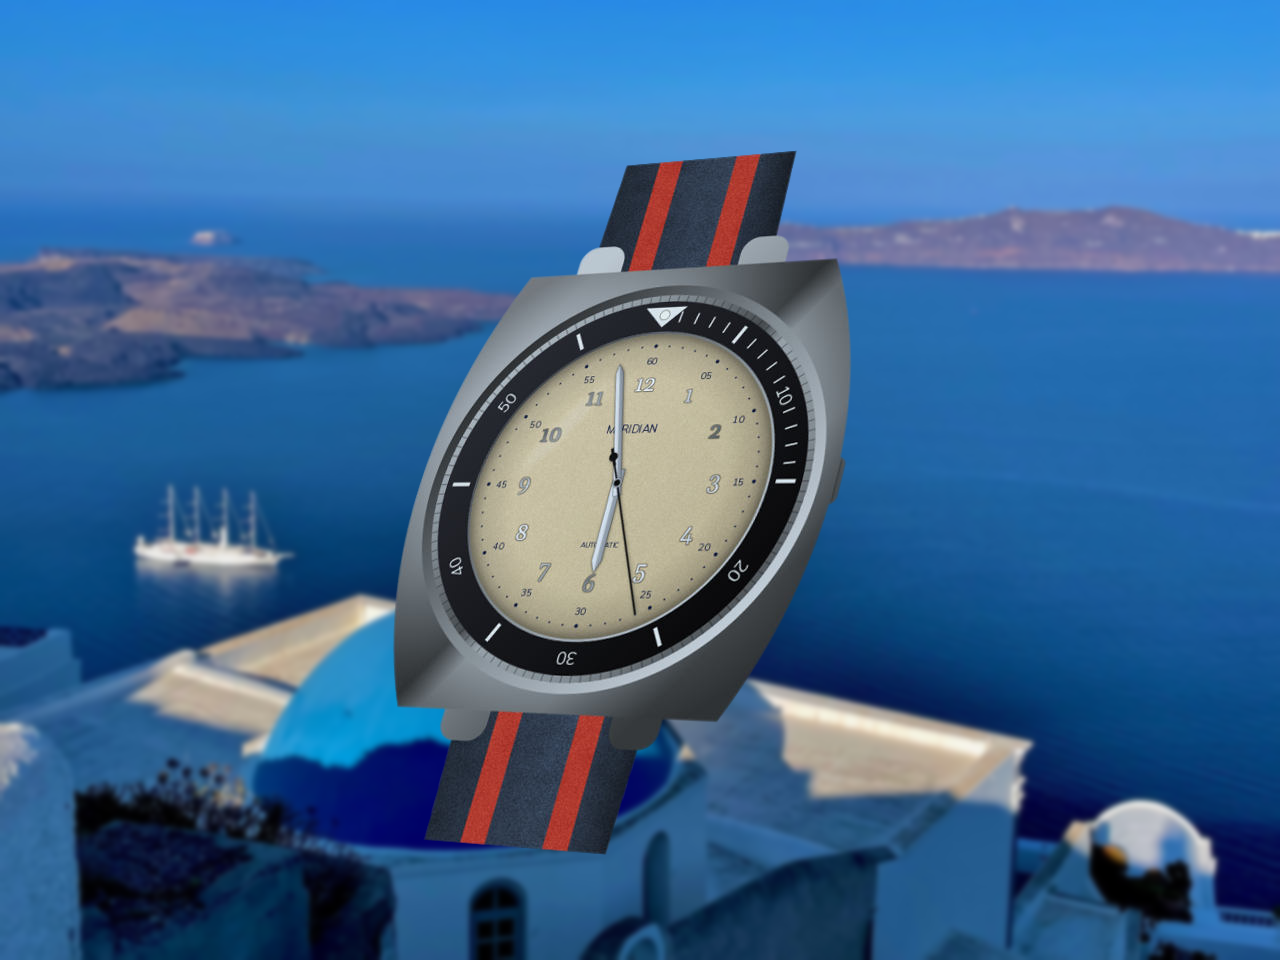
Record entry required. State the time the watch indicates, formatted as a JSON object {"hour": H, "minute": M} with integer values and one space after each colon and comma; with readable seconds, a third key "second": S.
{"hour": 5, "minute": 57, "second": 26}
